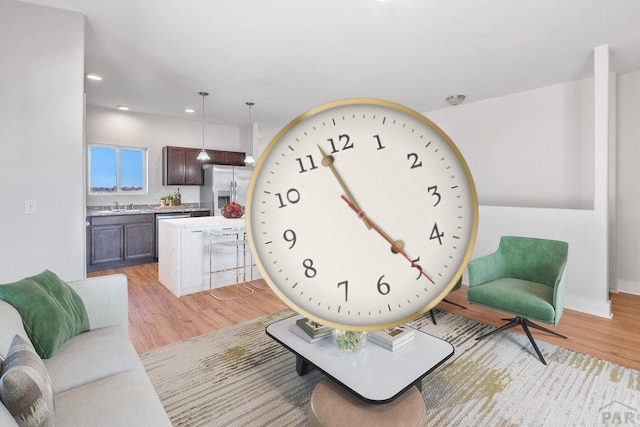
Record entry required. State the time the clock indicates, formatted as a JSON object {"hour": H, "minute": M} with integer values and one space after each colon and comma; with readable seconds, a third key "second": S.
{"hour": 4, "minute": 57, "second": 25}
